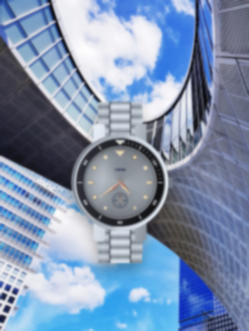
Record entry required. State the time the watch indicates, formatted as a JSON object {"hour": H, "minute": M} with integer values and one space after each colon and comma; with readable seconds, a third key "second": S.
{"hour": 4, "minute": 39}
